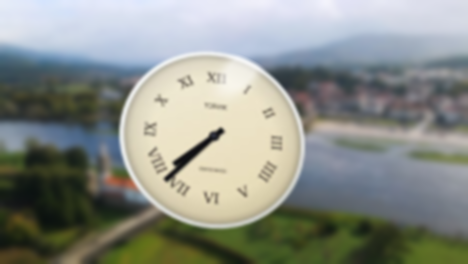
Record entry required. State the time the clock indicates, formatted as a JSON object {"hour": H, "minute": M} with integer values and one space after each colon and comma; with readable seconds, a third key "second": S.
{"hour": 7, "minute": 37}
